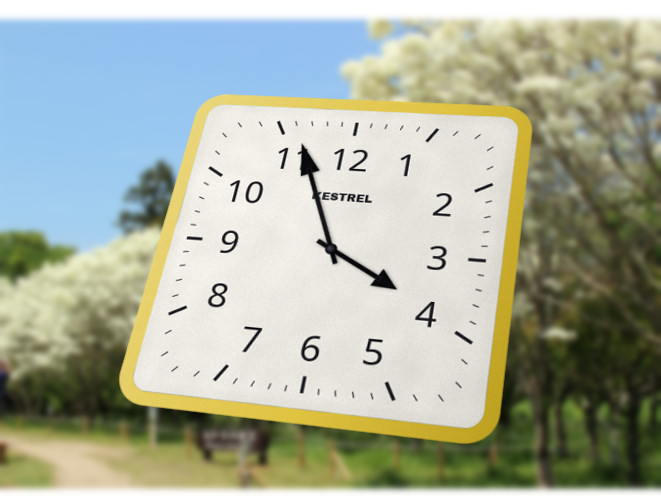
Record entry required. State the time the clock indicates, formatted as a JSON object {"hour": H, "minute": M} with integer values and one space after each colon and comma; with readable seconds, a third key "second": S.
{"hour": 3, "minute": 56}
